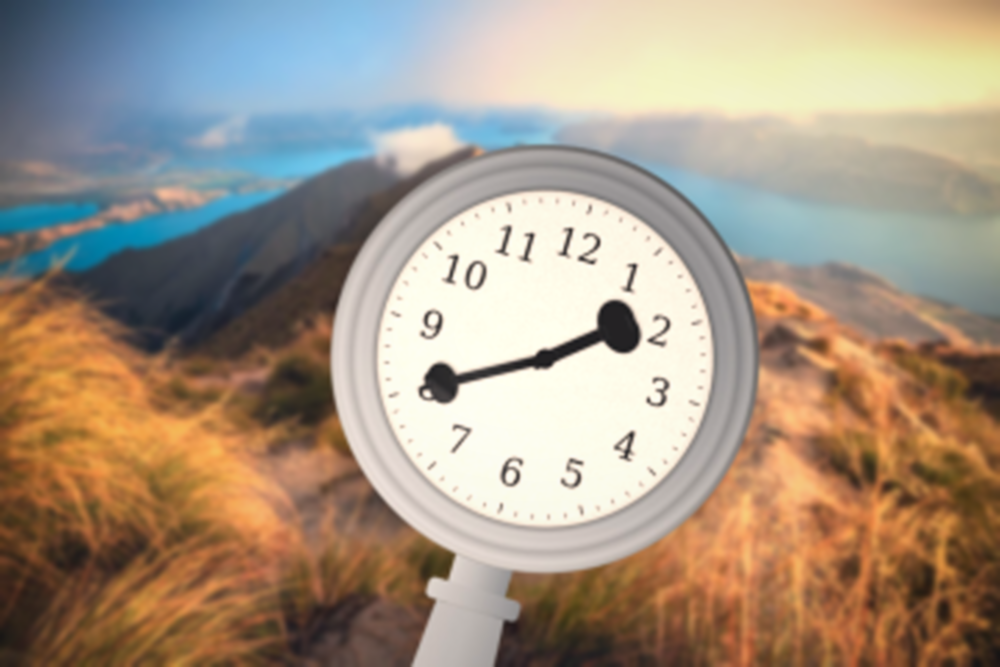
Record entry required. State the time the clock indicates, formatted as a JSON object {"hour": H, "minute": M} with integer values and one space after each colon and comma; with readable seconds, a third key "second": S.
{"hour": 1, "minute": 40}
